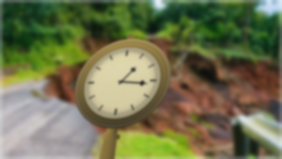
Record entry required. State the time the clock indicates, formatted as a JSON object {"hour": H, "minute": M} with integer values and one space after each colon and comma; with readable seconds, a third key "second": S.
{"hour": 1, "minute": 16}
